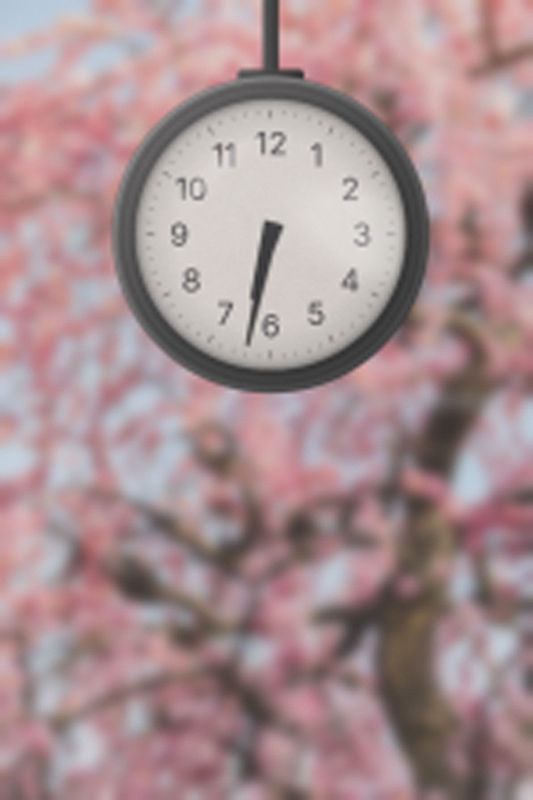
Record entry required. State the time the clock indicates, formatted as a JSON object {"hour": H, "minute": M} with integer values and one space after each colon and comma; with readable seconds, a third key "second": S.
{"hour": 6, "minute": 32}
